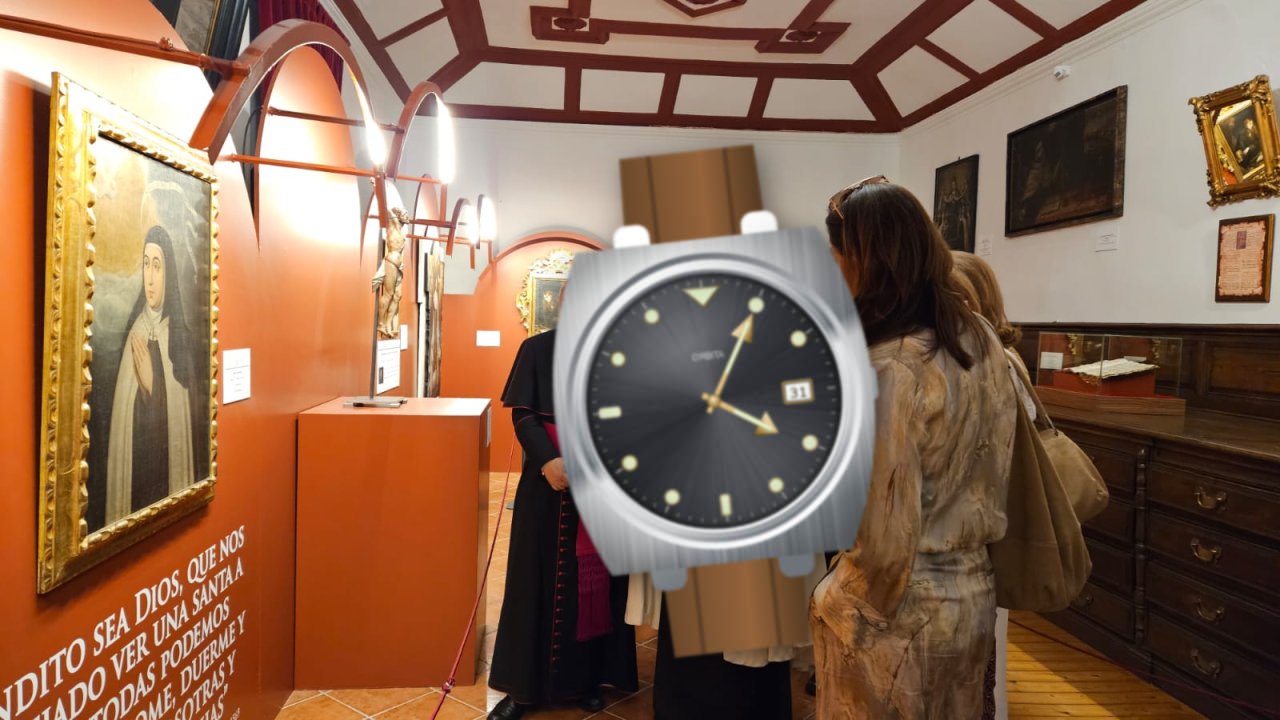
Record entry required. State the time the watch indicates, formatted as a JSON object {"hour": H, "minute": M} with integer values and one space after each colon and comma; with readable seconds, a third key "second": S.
{"hour": 4, "minute": 5}
